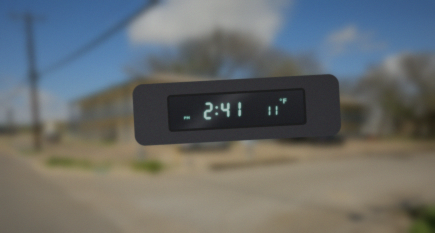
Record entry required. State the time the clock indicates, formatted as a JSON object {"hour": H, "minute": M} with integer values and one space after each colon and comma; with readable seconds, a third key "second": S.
{"hour": 2, "minute": 41}
